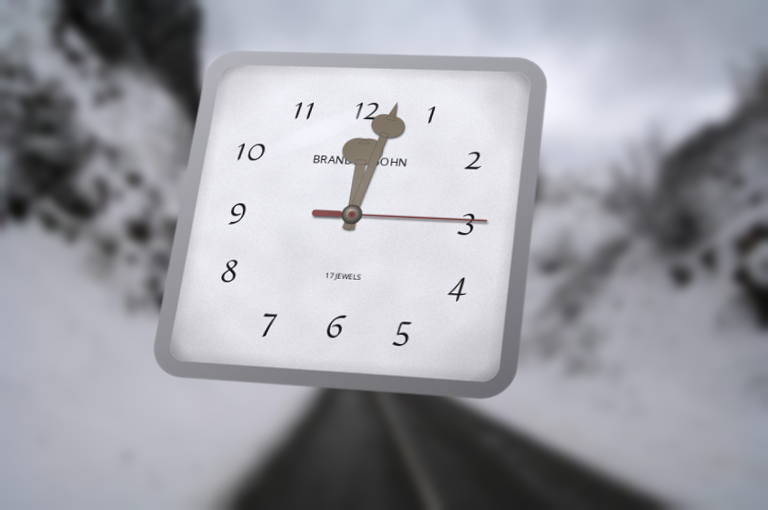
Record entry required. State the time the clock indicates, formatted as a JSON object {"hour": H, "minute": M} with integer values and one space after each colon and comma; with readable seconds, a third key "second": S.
{"hour": 12, "minute": 2, "second": 15}
